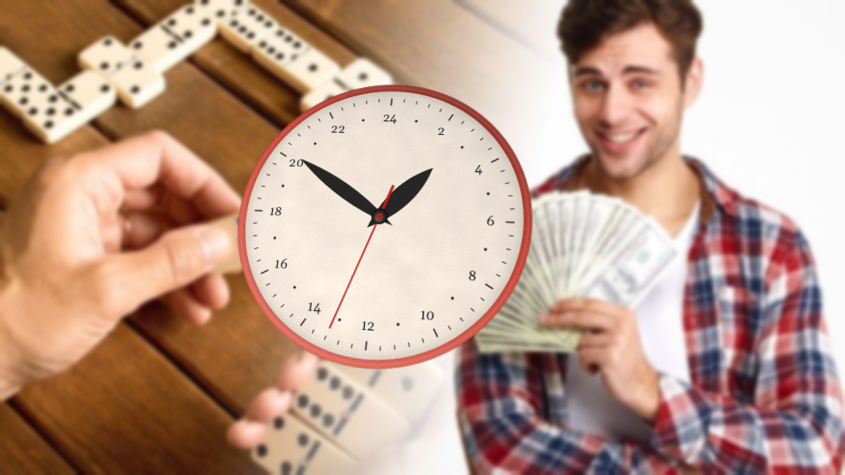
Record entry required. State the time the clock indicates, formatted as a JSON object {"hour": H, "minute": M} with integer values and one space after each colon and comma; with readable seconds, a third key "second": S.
{"hour": 2, "minute": 50, "second": 33}
